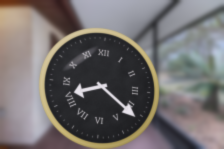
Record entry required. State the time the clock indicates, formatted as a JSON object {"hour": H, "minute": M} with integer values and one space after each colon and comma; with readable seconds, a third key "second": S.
{"hour": 8, "minute": 21}
